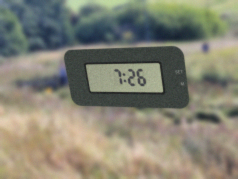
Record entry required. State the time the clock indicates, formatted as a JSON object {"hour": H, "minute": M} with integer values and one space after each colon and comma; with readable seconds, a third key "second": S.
{"hour": 7, "minute": 26}
